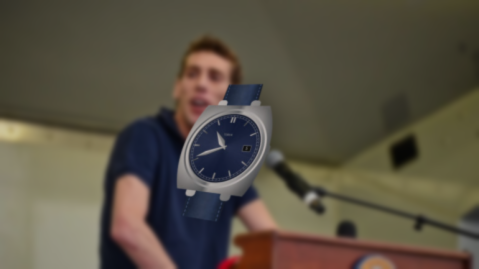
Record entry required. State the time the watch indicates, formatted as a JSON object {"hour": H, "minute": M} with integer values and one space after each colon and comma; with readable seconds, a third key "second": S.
{"hour": 10, "minute": 41}
